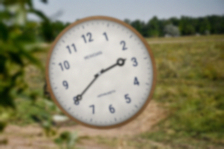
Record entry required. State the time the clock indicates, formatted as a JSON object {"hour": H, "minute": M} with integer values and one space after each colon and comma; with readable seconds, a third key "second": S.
{"hour": 2, "minute": 40}
